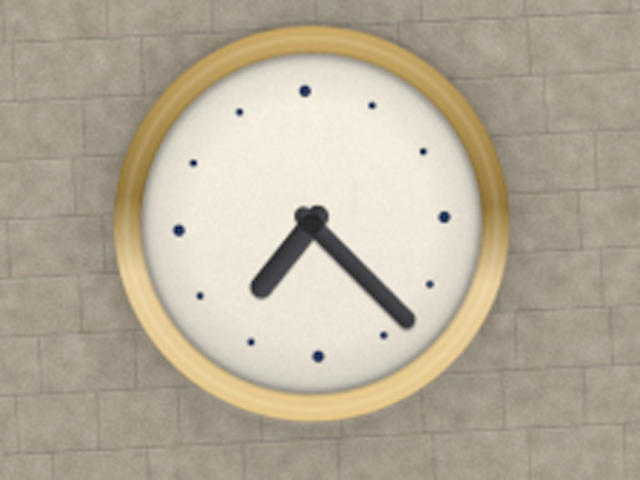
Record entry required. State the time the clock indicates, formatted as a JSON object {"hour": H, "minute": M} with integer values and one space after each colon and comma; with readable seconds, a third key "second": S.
{"hour": 7, "minute": 23}
